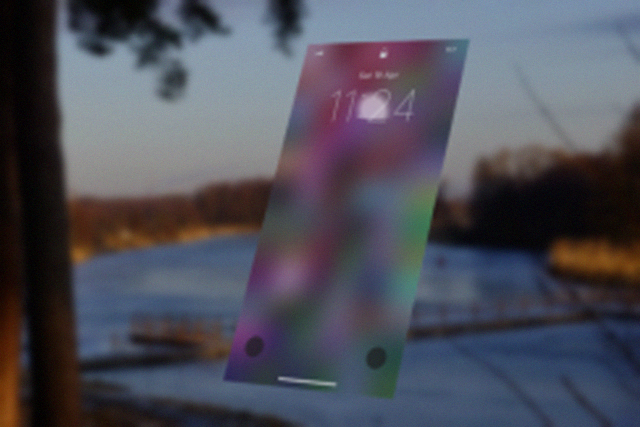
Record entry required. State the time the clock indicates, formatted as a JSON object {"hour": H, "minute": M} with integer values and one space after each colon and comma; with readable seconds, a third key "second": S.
{"hour": 11, "minute": 24}
